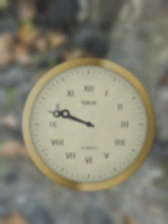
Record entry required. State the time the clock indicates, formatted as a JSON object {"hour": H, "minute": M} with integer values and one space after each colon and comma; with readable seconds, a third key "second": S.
{"hour": 9, "minute": 48}
